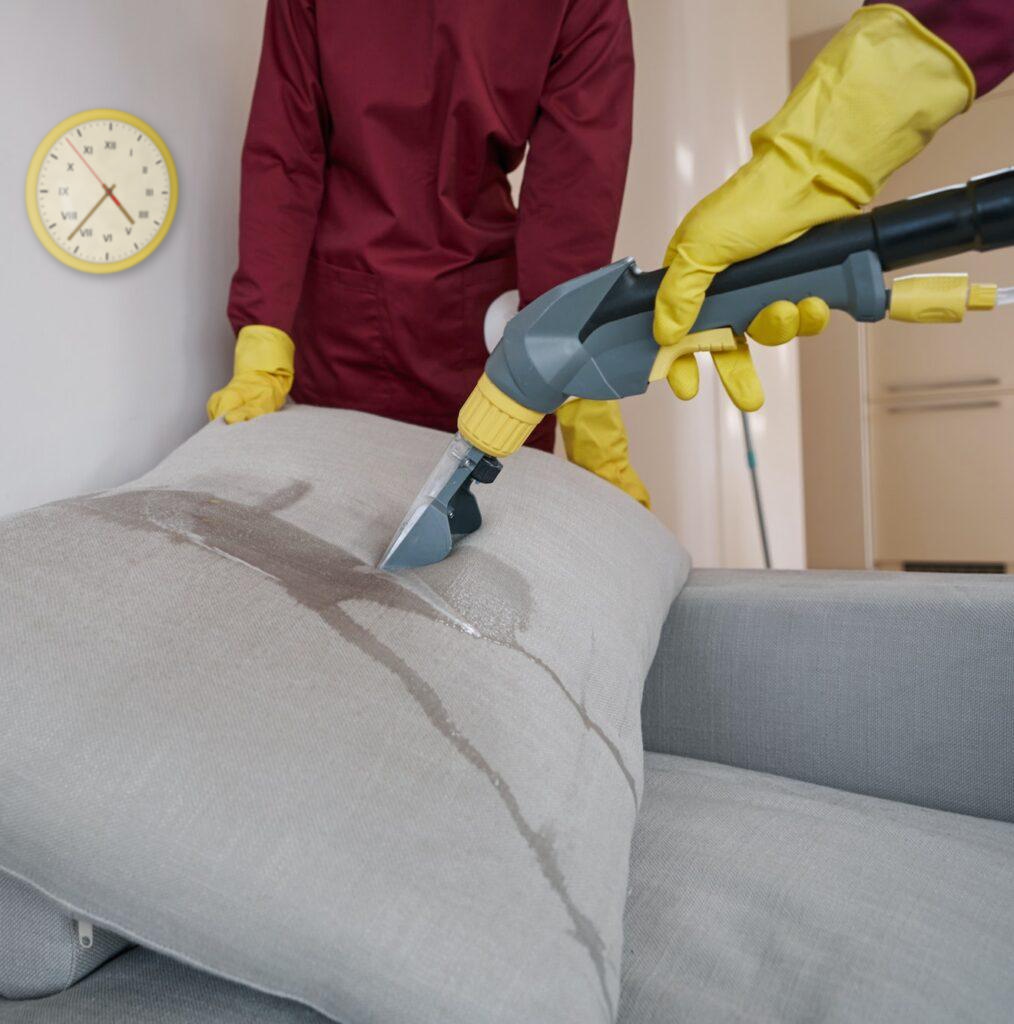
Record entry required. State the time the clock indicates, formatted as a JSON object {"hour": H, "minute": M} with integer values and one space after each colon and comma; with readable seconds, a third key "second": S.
{"hour": 4, "minute": 36, "second": 53}
